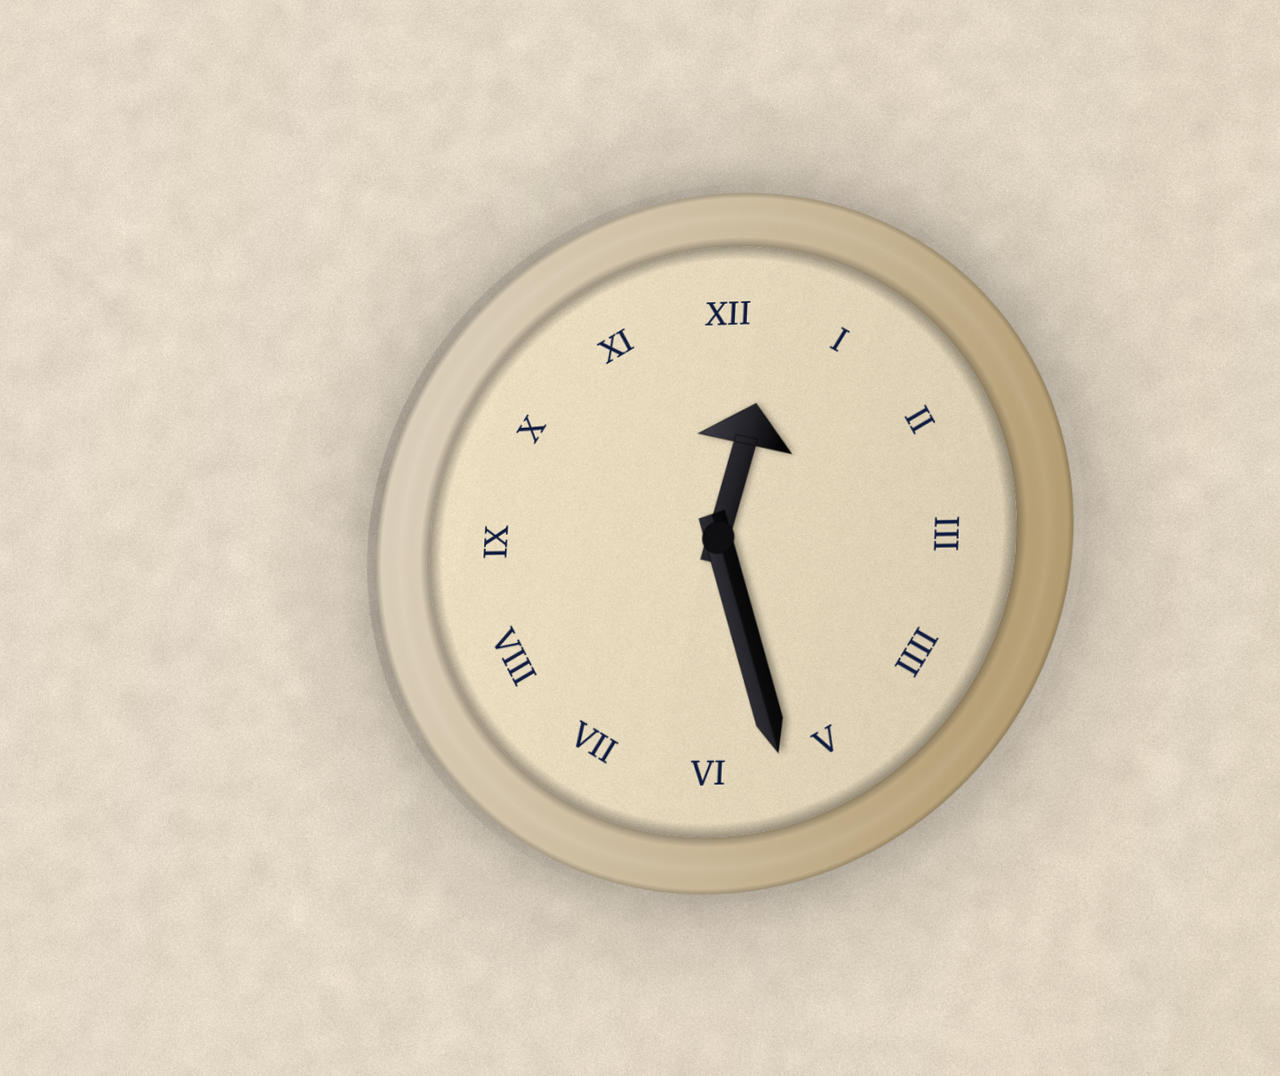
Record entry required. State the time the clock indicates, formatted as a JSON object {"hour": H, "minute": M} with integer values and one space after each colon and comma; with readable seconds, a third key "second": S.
{"hour": 12, "minute": 27}
